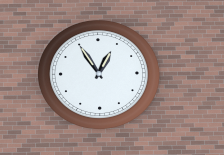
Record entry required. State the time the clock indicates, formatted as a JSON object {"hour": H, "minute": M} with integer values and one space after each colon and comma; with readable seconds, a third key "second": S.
{"hour": 12, "minute": 55}
